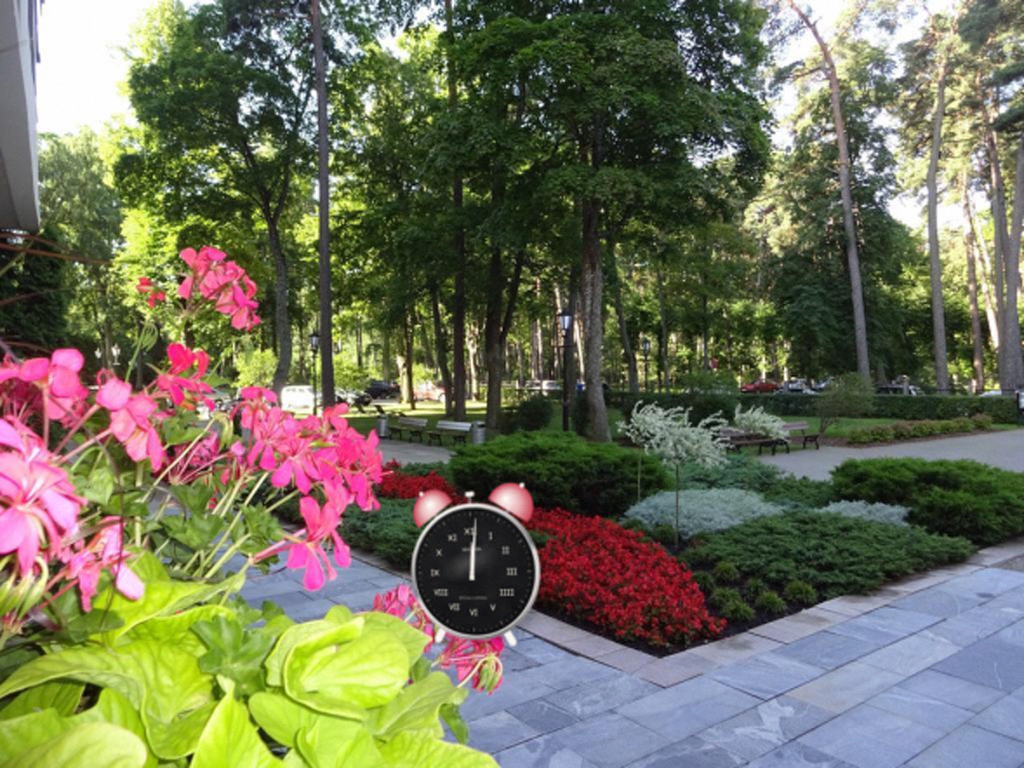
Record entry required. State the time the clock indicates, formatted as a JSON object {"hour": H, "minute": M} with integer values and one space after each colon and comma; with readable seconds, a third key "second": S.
{"hour": 12, "minute": 1}
